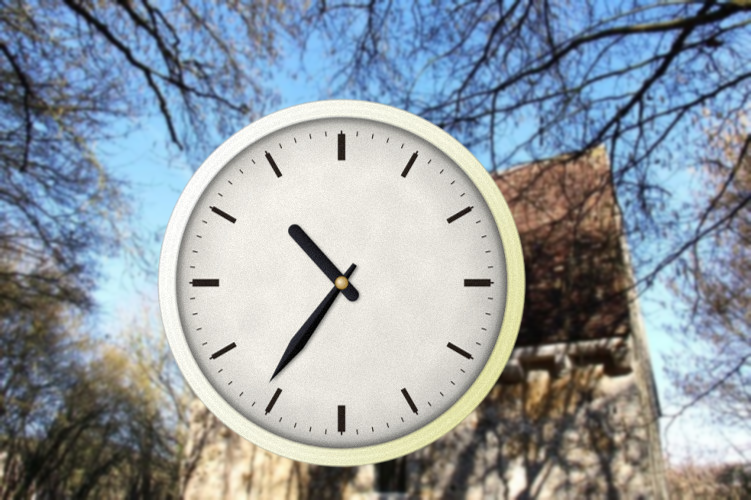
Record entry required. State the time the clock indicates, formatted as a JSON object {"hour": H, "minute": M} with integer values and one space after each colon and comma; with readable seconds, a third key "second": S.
{"hour": 10, "minute": 36}
